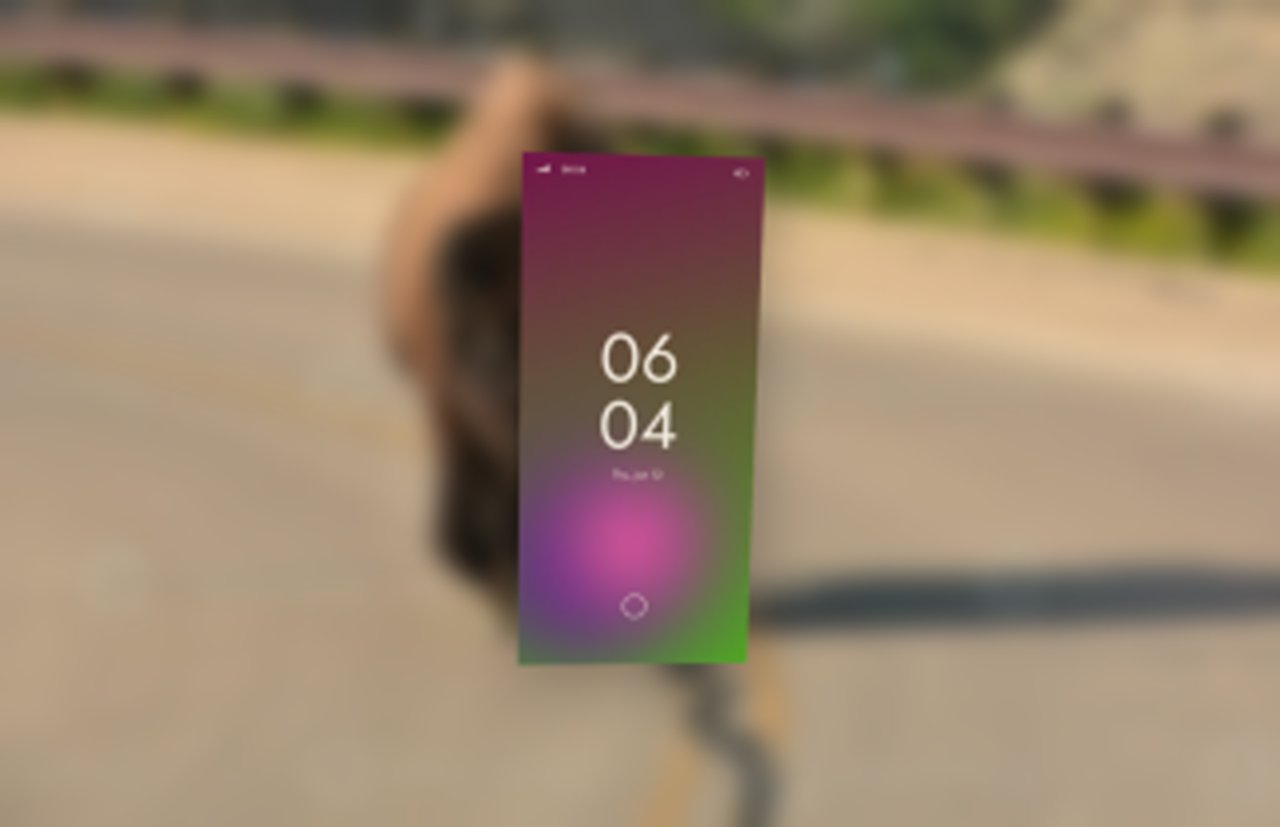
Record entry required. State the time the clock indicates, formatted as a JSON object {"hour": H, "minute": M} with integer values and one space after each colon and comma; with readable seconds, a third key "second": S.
{"hour": 6, "minute": 4}
